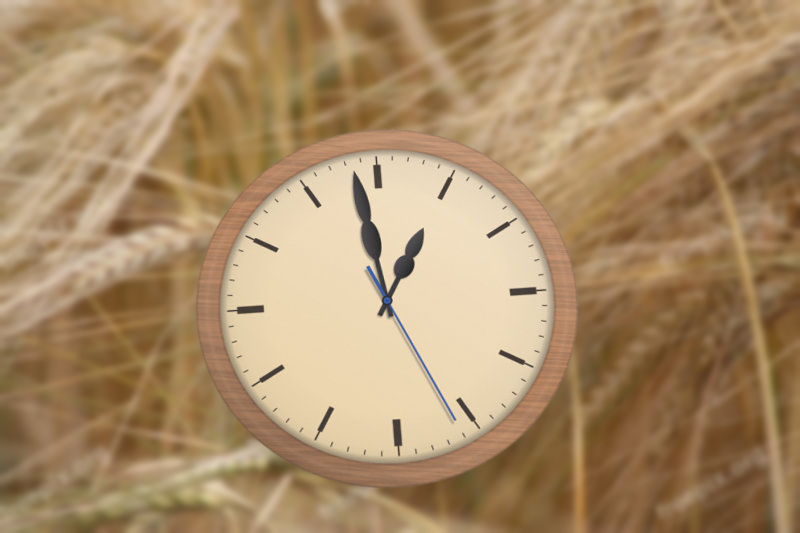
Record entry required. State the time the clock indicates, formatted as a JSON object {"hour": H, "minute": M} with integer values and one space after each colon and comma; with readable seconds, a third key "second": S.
{"hour": 12, "minute": 58, "second": 26}
